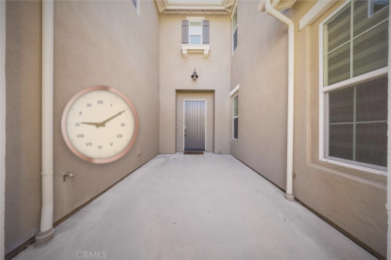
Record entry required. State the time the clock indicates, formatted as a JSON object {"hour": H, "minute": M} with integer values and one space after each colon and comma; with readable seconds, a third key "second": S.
{"hour": 9, "minute": 10}
